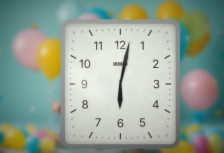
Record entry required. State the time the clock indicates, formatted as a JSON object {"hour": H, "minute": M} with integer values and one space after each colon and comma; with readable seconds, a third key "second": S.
{"hour": 6, "minute": 2}
